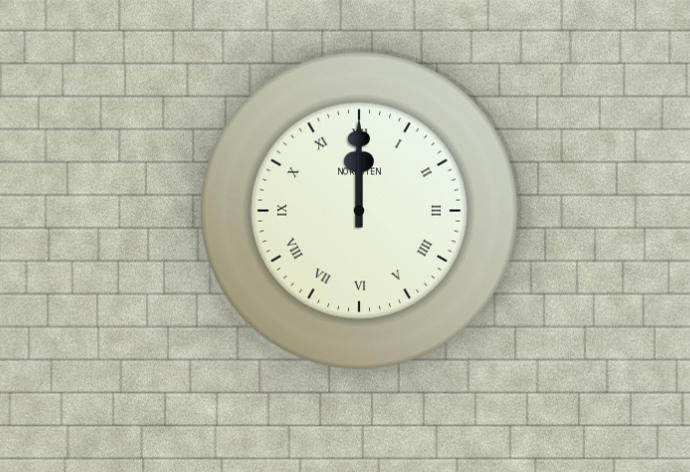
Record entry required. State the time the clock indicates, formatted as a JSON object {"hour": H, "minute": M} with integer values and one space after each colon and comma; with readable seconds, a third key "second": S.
{"hour": 12, "minute": 0}
